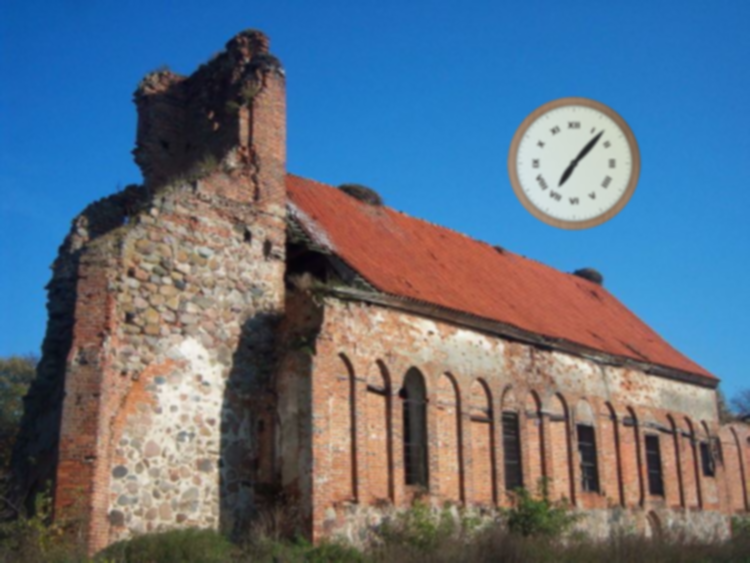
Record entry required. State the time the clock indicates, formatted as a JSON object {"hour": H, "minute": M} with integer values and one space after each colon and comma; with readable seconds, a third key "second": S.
{"hour": 7, "minute": 7}
